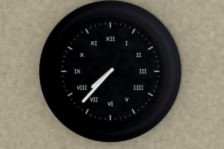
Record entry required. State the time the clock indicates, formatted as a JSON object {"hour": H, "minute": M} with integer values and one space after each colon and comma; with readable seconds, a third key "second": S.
{"hour": 7, "minute": 37}
